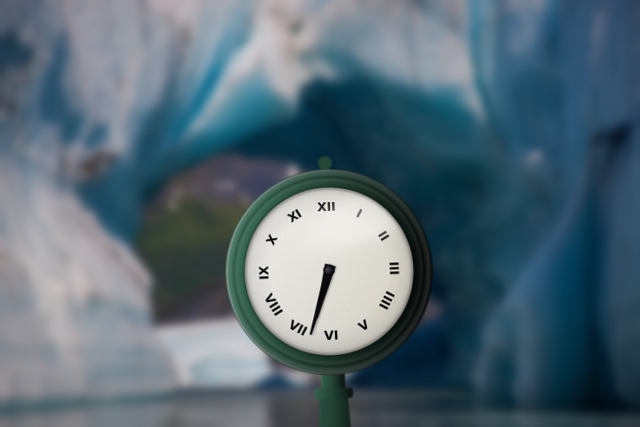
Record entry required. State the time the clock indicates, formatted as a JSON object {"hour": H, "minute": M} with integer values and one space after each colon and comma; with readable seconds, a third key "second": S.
{"hour": 6, "minute": 33}
